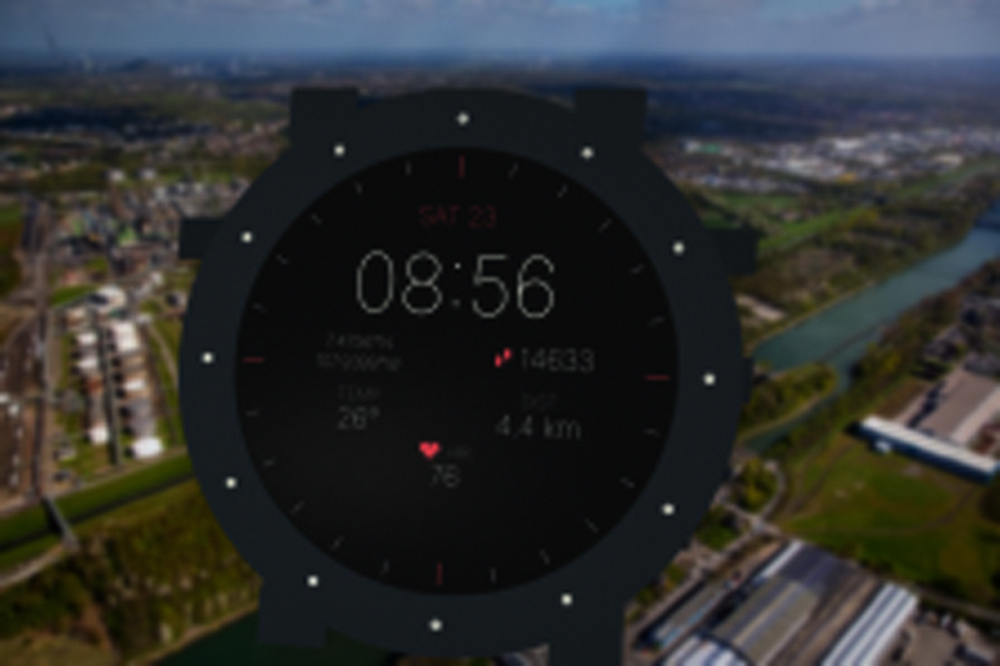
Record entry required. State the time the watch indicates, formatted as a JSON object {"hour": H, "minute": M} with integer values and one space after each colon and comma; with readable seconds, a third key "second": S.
{"hour": 8, "minute": 56}
